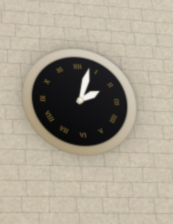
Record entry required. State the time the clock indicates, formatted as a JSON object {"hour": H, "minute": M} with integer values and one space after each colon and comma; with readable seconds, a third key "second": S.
{"hour": 2, "minute": 3}
